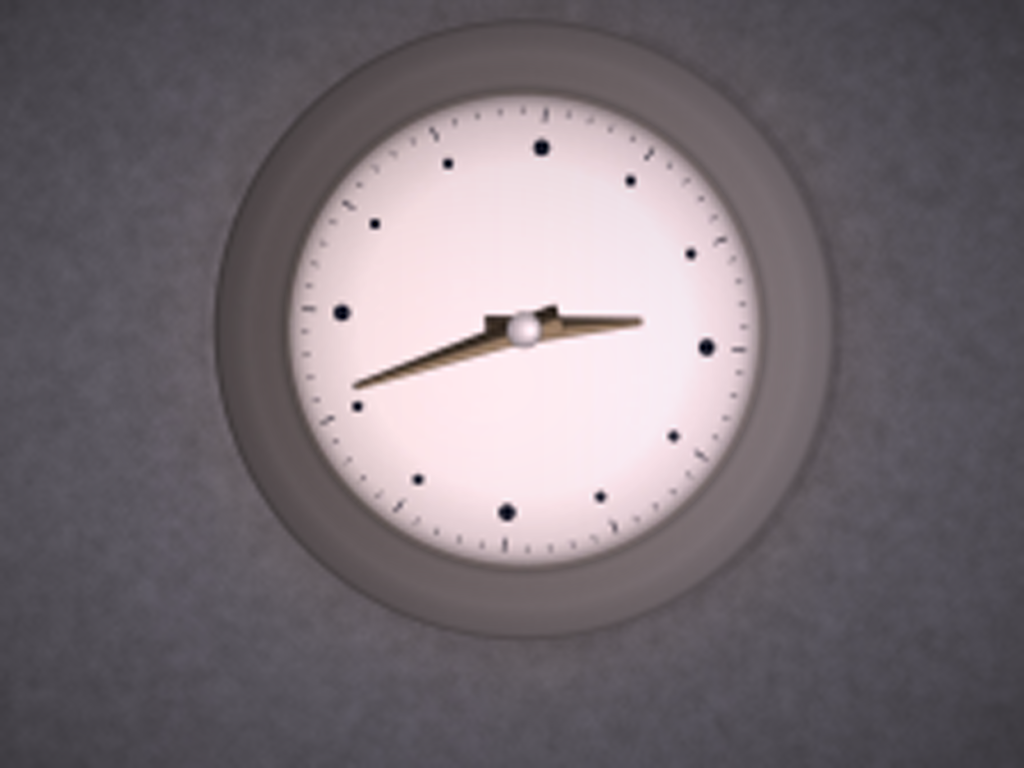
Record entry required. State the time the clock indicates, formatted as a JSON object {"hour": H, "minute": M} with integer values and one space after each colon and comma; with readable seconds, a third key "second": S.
{"hour": 2, "minute": 41}
